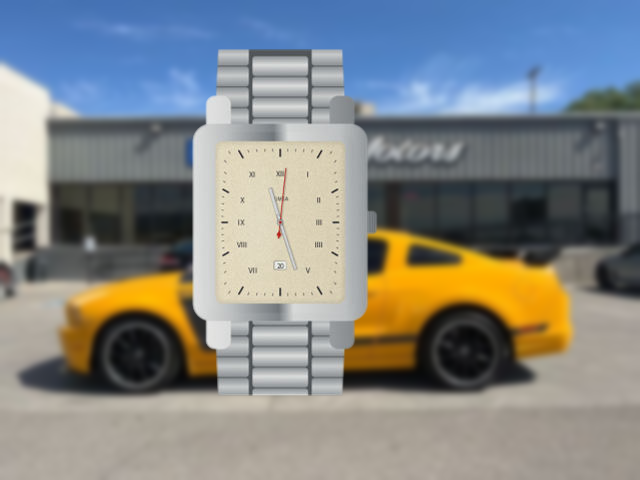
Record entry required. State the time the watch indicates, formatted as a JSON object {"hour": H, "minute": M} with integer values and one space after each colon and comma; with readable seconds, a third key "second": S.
{"hour": 11, "minute": 27, "second": 1}
